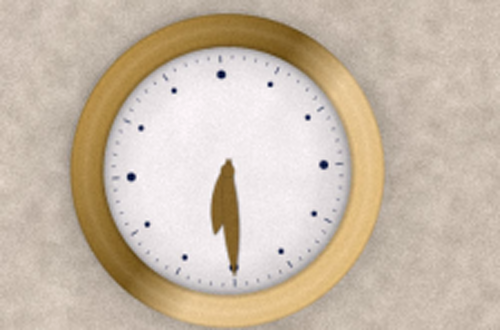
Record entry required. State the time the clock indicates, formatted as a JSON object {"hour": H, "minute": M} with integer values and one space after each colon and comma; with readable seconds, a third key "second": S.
{"hour": 6, "minute": 30}
